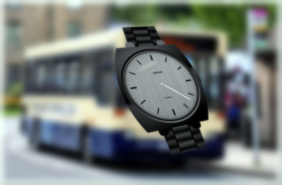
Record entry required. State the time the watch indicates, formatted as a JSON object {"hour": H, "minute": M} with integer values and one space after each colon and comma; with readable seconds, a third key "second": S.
{"hour": 4, "minute": 22}
